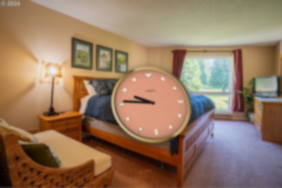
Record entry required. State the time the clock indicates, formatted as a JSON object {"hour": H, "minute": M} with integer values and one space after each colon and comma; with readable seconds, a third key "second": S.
{"hour": 9, "minute": 46}
